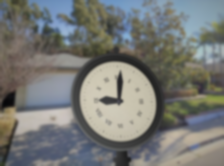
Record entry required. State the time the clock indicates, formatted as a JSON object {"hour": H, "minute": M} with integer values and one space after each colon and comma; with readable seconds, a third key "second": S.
{"hour": 9, "minute": 1}
